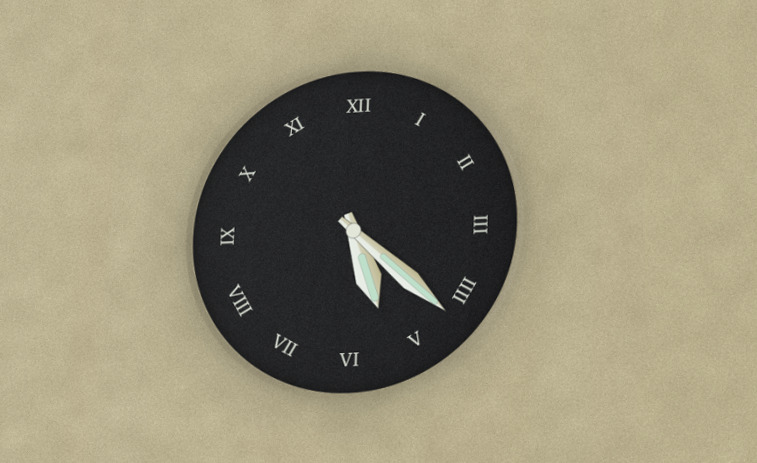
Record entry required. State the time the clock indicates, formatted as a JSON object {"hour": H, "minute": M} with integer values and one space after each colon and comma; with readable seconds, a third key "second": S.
{"hour": 5, "minute": 22}
